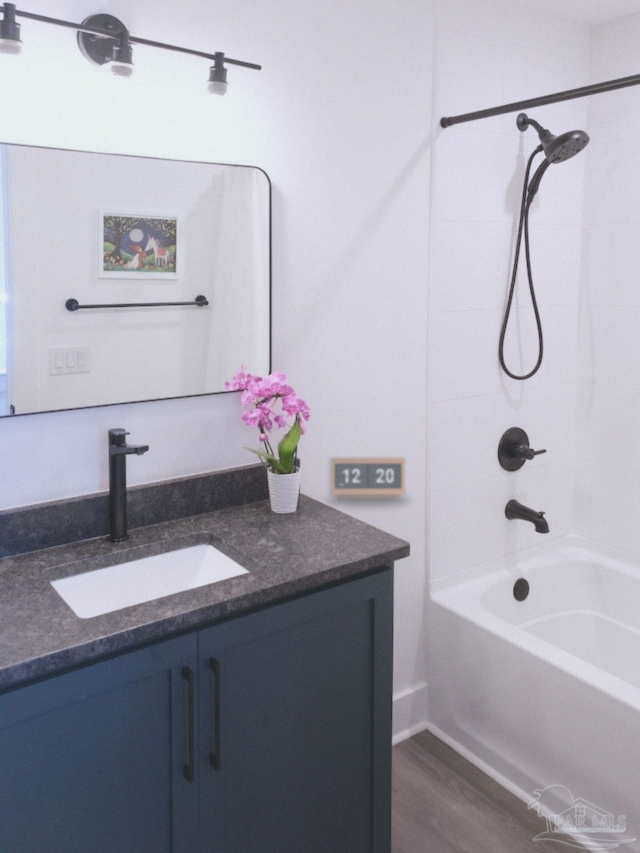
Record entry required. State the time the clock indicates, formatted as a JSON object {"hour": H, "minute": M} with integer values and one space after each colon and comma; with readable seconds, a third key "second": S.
{"hour": 12, "minute": 20}
